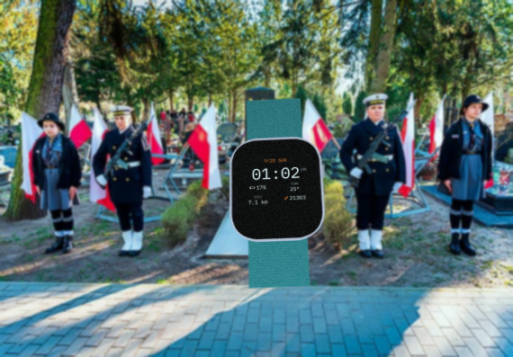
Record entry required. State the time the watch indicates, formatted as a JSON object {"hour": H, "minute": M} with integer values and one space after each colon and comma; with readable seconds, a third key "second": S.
{"hour": 1, "minute": 2}
